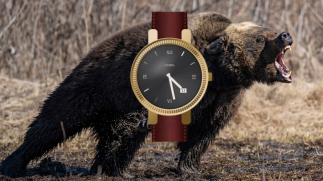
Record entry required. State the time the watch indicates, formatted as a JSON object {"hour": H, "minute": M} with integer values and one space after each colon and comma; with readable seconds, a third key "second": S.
{"hour": 4, "minute": 28}
